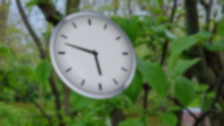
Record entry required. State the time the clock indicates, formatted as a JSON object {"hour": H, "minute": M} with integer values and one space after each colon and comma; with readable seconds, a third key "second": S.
{"hour": 5, "minute": 48}
